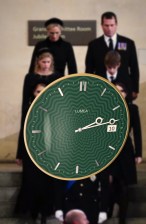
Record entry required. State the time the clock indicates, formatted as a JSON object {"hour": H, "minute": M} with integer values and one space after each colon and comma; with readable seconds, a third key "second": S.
{"hour": 2, "minute": 13}
